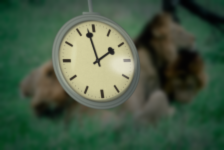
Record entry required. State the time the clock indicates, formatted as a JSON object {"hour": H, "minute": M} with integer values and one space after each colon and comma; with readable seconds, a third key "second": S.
{"hour": 1, "minute": 58}
